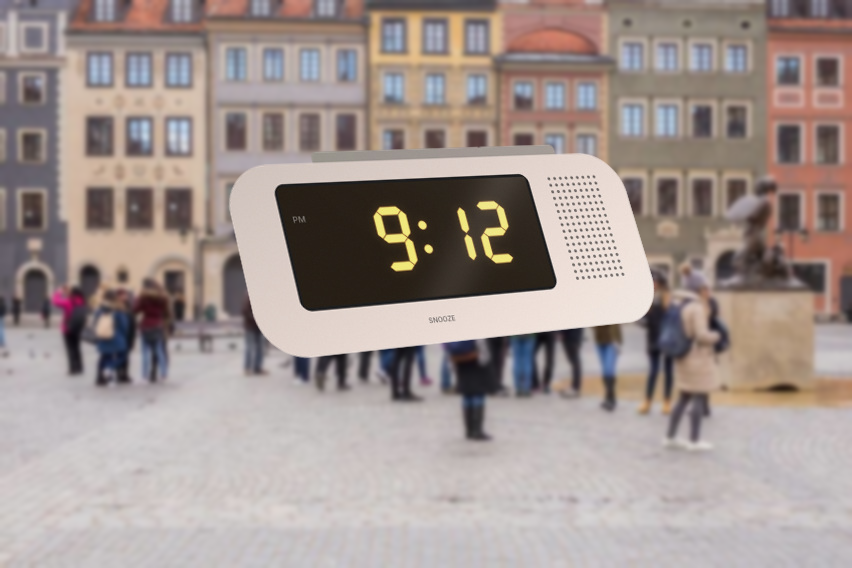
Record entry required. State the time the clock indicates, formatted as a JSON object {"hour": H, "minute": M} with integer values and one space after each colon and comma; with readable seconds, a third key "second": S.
{"hour": 9, "minute": 12}
